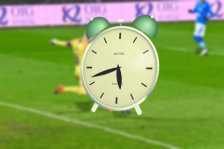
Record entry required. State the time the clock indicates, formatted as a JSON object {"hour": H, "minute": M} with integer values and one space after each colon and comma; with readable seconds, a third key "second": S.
{"hour": 5, "minute": 42}
